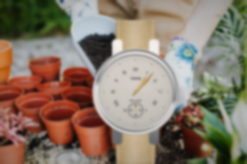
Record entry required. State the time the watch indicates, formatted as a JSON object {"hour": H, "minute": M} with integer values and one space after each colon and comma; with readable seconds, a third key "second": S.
{"hour": 1, "minute": 7}
